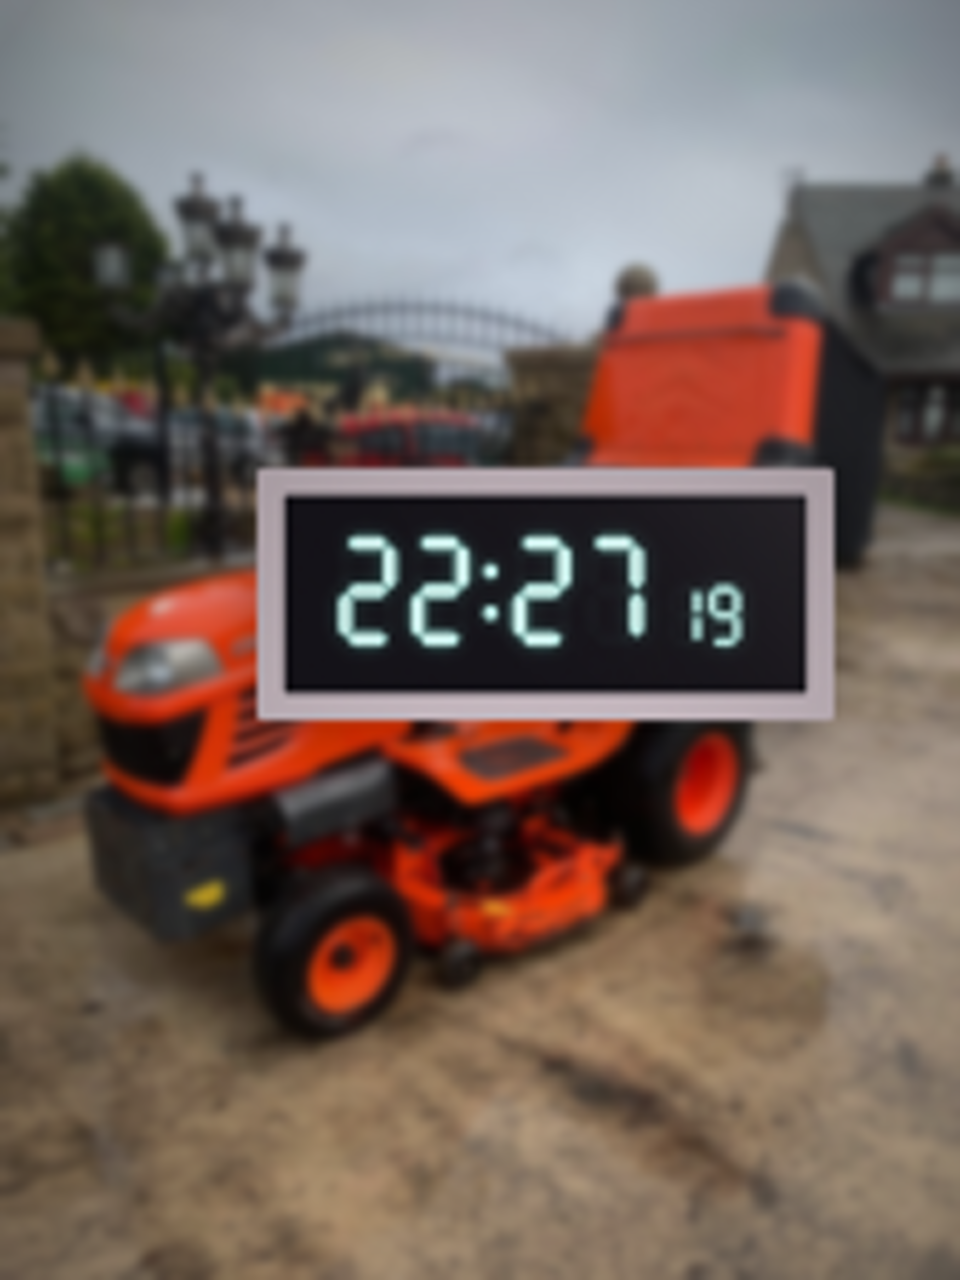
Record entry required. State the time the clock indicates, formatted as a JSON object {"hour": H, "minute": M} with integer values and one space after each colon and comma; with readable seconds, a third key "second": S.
{"hour": 22, "minute": 27, "second": 19}
